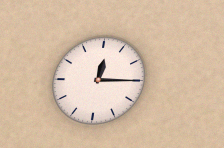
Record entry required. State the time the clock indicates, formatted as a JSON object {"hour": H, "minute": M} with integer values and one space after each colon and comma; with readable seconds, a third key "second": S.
{"hour": 12, "minute": 15}
